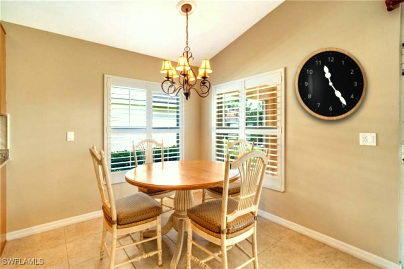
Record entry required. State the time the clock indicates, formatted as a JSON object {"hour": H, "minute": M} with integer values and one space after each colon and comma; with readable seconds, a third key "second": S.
{"hour": 11, "minute": 24}
